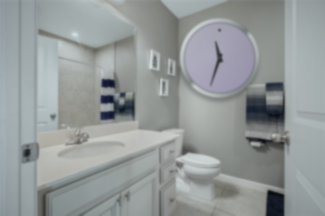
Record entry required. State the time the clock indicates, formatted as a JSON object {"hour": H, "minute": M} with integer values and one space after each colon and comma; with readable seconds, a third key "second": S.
{"hour": 11, "minute": 33}
